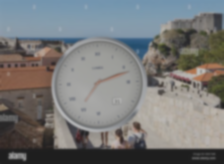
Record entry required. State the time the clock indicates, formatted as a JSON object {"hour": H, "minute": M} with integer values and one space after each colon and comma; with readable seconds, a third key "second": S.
{"hour": 7, "minute": 12}
